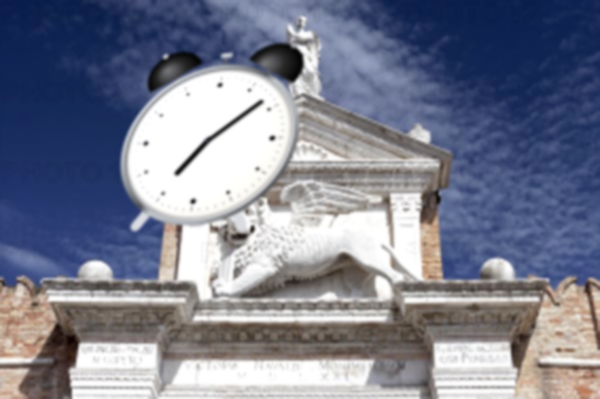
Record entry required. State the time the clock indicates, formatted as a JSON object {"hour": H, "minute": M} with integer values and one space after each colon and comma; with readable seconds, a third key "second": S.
{"hour": 7, "minute": 8}
